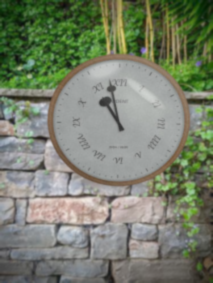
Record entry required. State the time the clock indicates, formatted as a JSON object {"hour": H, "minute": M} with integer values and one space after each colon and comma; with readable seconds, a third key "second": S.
{"hour": 10, "minute": 58}
